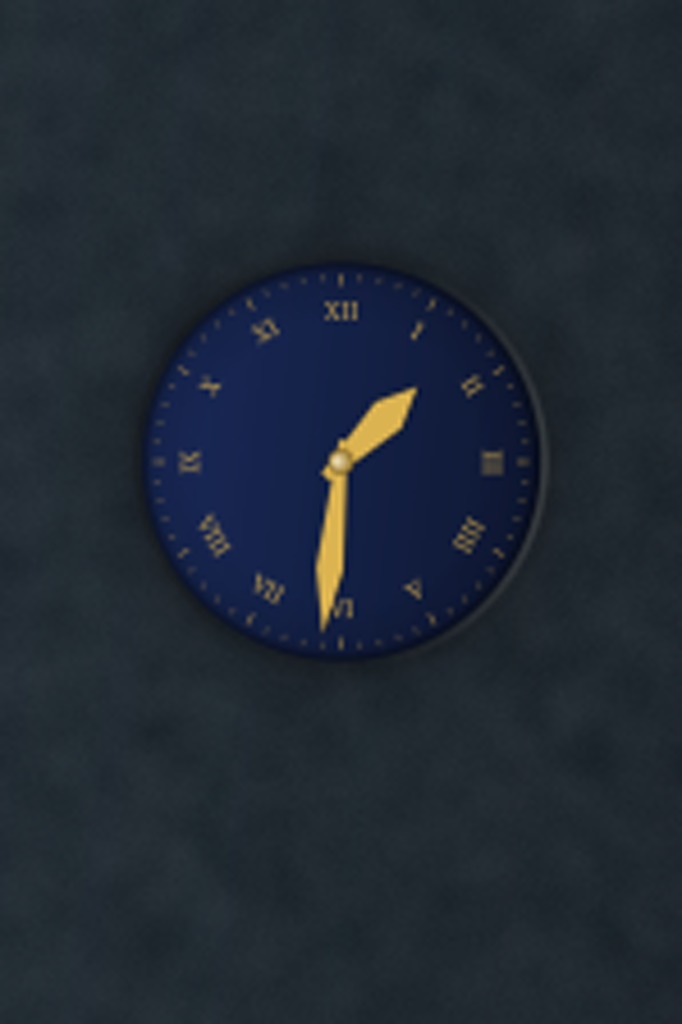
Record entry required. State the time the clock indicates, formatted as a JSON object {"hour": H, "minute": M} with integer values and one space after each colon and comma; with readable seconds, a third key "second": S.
{"hour": 1, "minute": 31}
